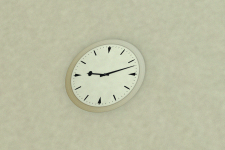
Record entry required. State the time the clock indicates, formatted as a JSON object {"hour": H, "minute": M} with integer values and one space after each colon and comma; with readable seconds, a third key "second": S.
{"hour": 9, "minute": 12}
